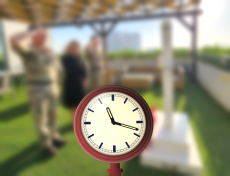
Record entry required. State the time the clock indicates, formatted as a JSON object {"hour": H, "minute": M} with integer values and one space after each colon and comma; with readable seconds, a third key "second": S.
{"hour": 11, "minute": 18}
